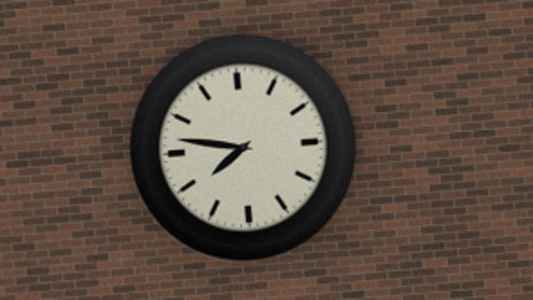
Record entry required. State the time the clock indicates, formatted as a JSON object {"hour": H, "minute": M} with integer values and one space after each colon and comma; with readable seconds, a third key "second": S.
{"hour": 7, "minute": 47}
